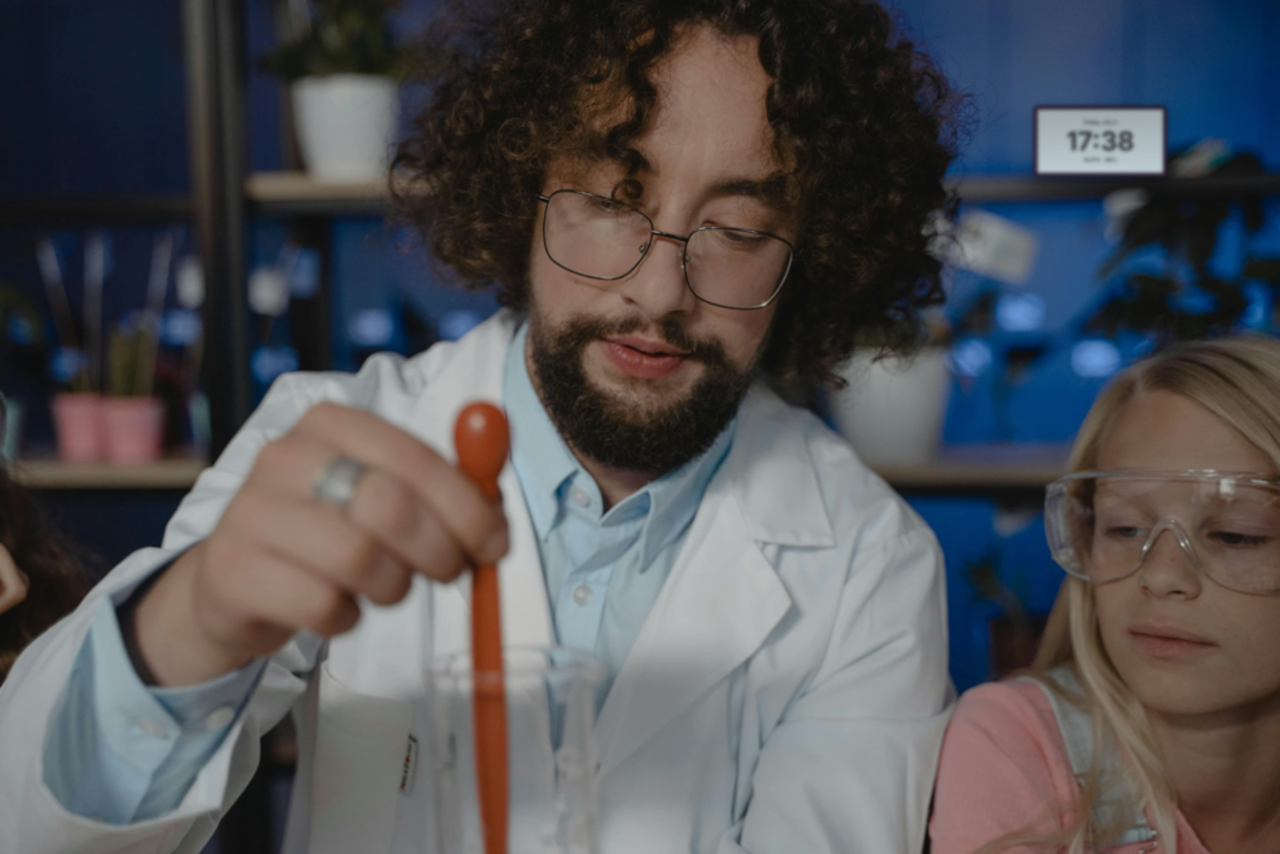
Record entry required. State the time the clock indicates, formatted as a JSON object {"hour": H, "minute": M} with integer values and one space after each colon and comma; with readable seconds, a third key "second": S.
{"hour": 17, "minute": 38}
